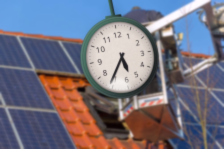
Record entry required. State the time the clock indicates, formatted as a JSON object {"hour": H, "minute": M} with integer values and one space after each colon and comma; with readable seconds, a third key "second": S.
{"hour": 5, "minute": 36}
